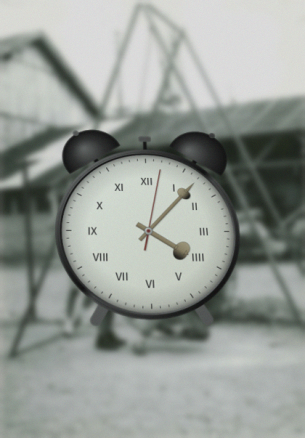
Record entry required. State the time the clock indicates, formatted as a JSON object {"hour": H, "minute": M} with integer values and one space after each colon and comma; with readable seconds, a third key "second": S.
{"hour": 4, "minute": 7, "second": 2}
